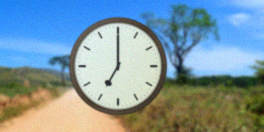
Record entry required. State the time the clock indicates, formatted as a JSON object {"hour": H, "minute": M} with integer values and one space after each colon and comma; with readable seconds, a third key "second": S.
{"hour": 7, "minute": 0}
